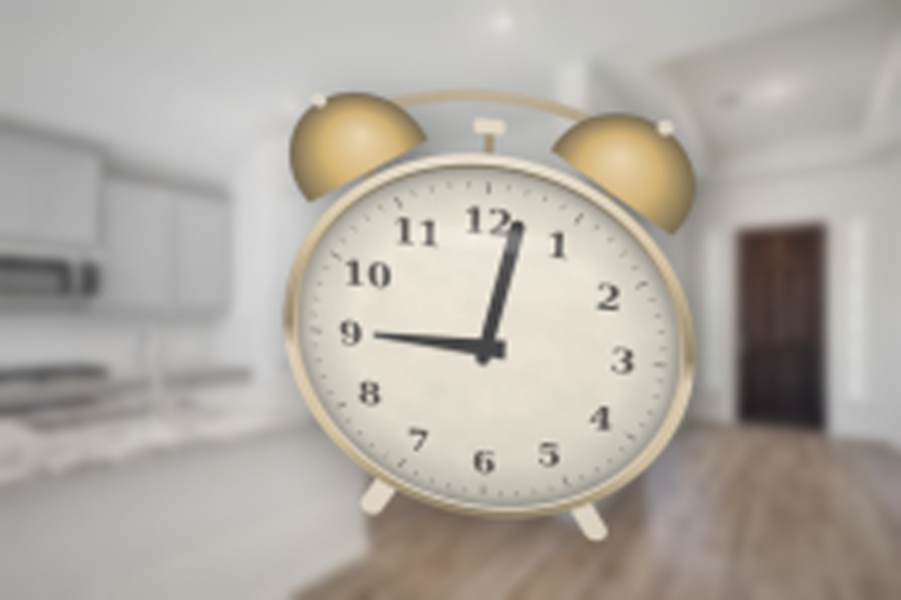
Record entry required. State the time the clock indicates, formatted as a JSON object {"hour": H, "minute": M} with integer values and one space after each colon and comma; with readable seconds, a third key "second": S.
{"hour": 9, "minute": 2}
